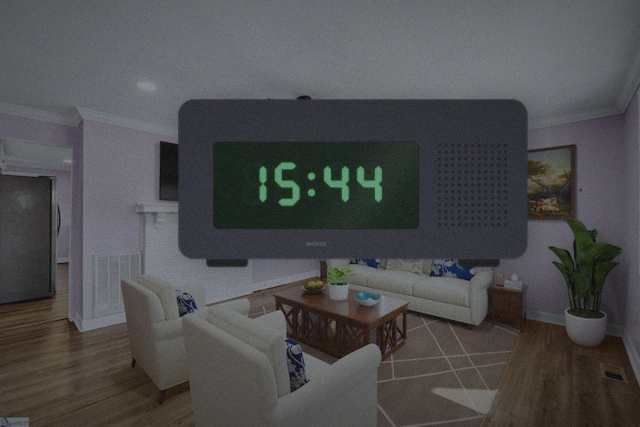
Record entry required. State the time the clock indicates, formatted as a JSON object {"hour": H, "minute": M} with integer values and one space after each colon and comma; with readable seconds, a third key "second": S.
{"hour": 15, "minute": 44}
